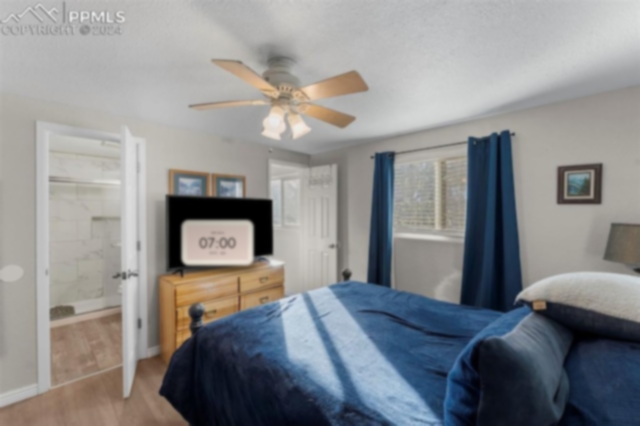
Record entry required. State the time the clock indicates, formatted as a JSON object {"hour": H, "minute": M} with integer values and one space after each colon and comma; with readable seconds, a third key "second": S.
{"hour": 7, "minute": 0}
